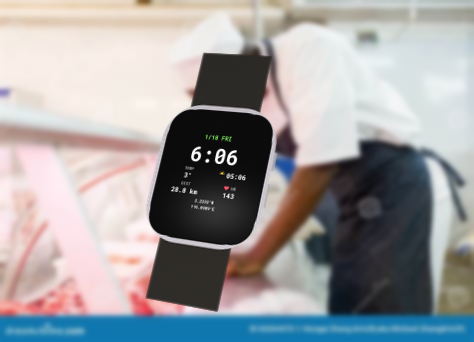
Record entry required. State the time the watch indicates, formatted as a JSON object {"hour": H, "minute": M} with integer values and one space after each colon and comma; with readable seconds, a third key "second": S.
{"hour": 6, "minute": 6}
